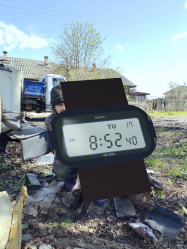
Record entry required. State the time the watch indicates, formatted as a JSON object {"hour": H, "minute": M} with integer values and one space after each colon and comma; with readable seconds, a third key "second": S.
{"hour": 8, "minute": 52, "second": 40}
